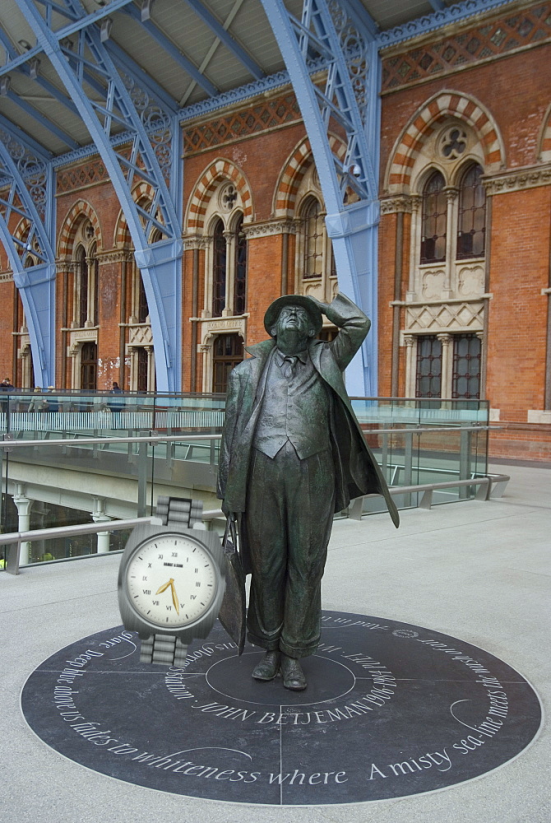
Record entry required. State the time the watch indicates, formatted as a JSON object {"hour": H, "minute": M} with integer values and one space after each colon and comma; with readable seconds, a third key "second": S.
{"hour": 7, "minute": 27}
